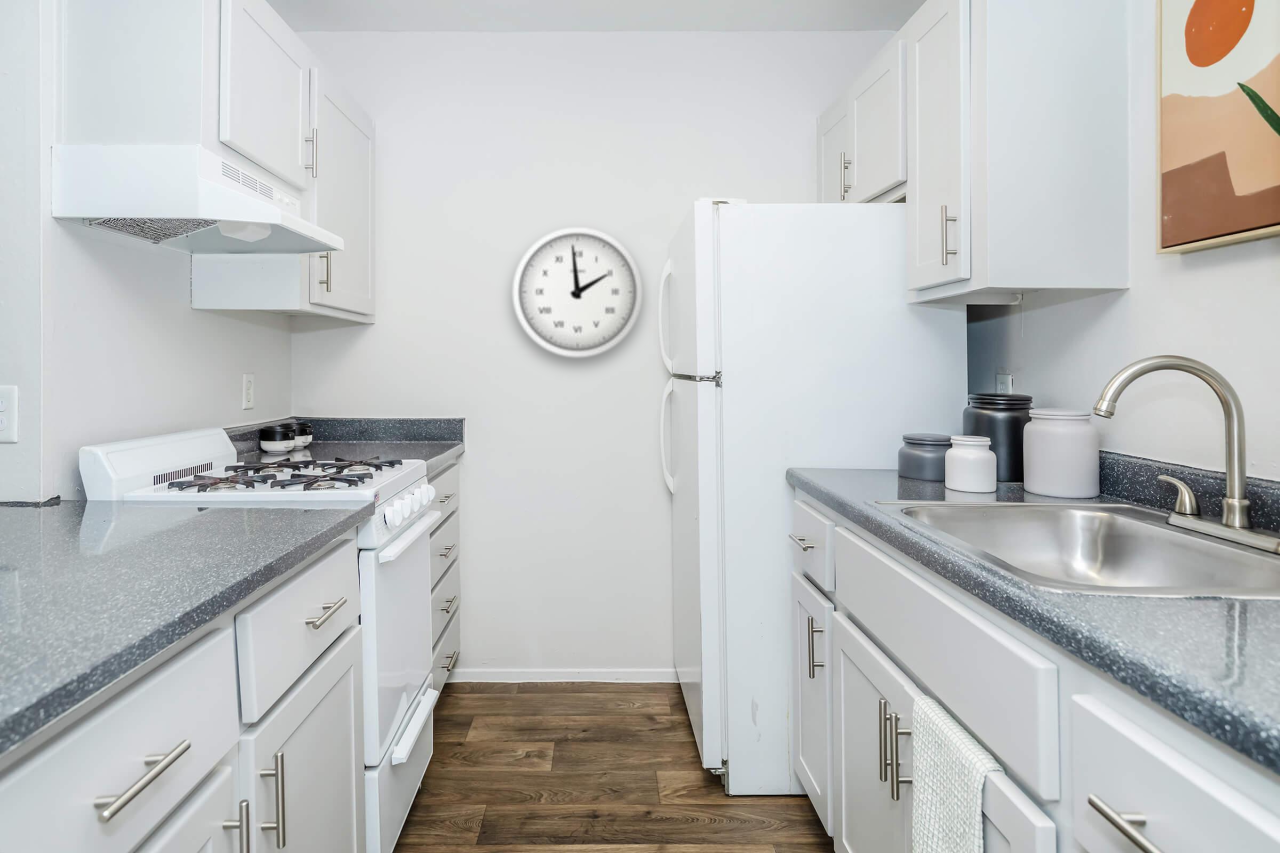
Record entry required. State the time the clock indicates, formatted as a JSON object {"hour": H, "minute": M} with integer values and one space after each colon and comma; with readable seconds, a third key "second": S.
{"hour": 1, "minute": 59}
